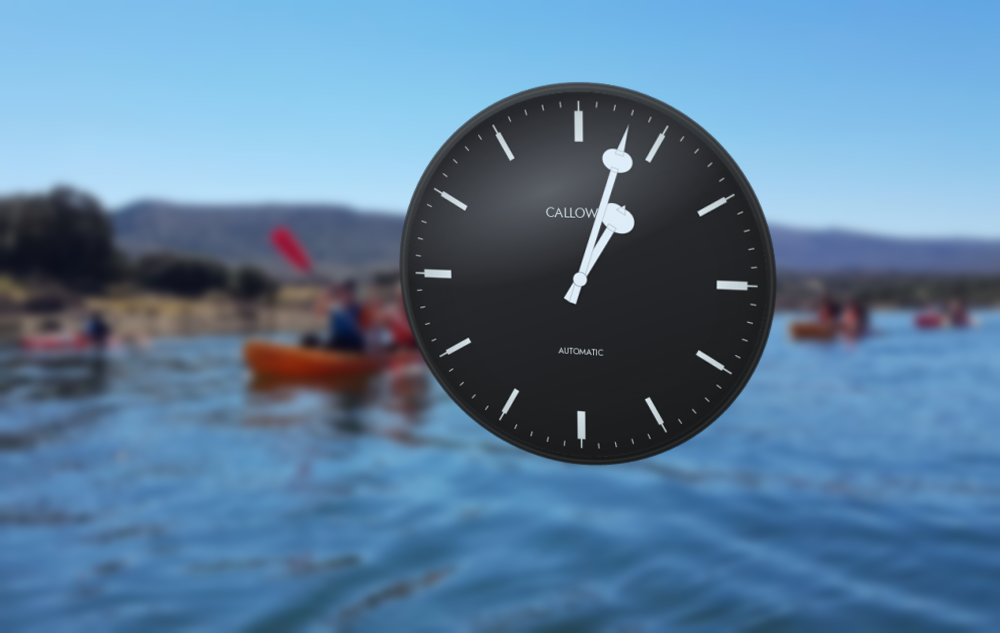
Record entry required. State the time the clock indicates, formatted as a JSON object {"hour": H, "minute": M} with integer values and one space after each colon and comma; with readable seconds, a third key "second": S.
{"hour": 1, "minute": 3}
